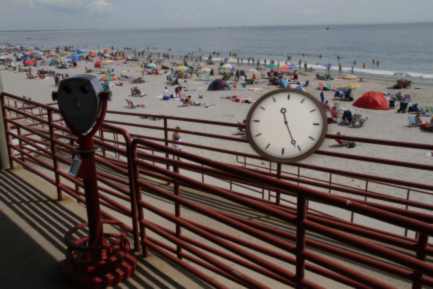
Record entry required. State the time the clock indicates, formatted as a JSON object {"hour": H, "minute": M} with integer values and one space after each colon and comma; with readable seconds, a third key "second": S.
{"hour": 11, "minute": 26}
